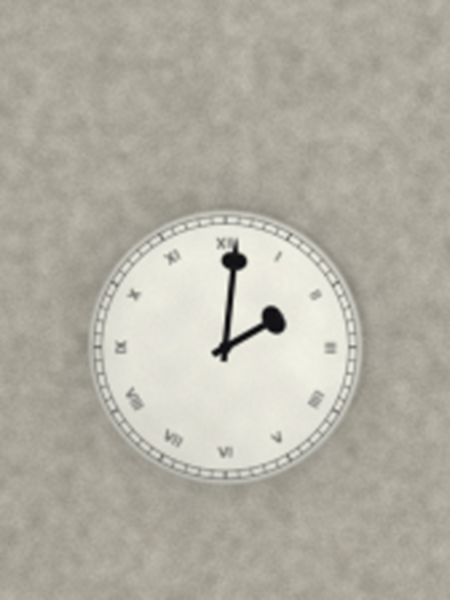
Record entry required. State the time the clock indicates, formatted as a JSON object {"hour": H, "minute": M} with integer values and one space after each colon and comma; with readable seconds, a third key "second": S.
{"hour": 2, "minute": 1}
